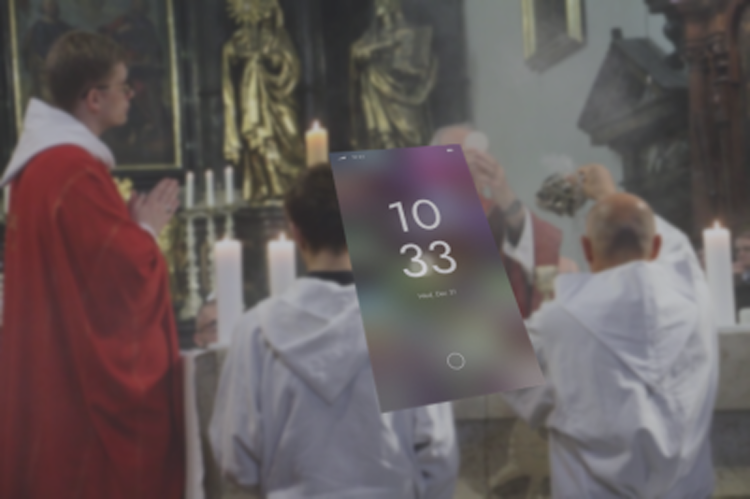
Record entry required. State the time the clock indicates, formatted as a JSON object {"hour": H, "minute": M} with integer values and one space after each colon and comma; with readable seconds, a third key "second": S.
{"hour": 10, "minute": 33}
